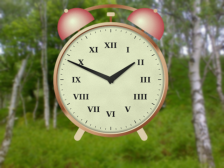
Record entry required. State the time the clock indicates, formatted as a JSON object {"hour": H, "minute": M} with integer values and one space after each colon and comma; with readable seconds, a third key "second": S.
{"hour": 1, "minute": 49}
